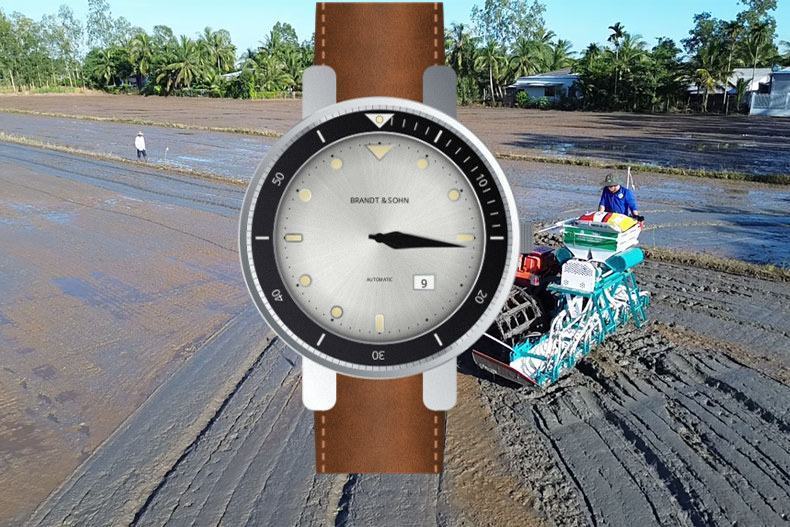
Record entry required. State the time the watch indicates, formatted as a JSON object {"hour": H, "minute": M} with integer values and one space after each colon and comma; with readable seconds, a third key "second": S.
{"hour": 3, "minute": 16}
